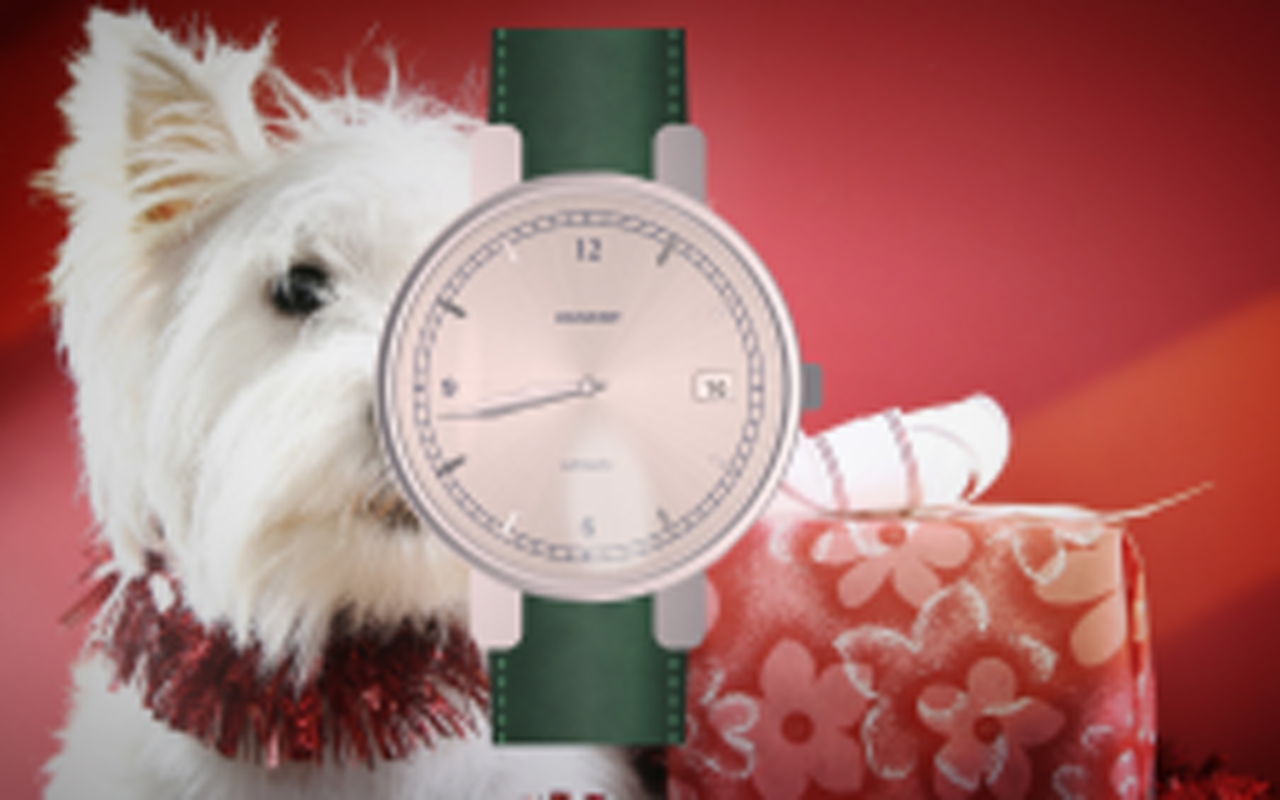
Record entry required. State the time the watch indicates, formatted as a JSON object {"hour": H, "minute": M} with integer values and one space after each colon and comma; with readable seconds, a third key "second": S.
{"hour": 8, "minute": 43}
